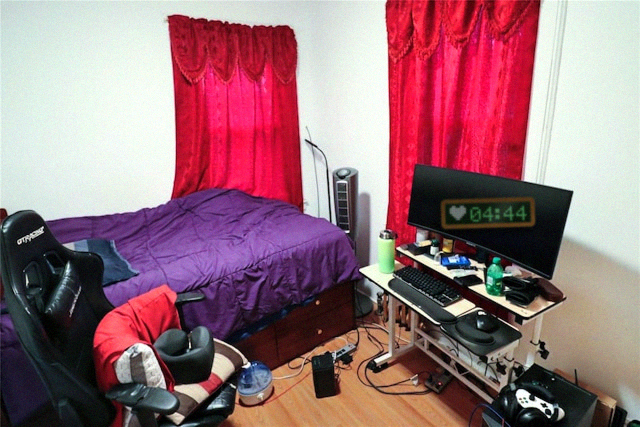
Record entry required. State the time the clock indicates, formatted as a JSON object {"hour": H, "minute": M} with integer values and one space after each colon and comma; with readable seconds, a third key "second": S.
{"hour": 4, "minute": 44}
